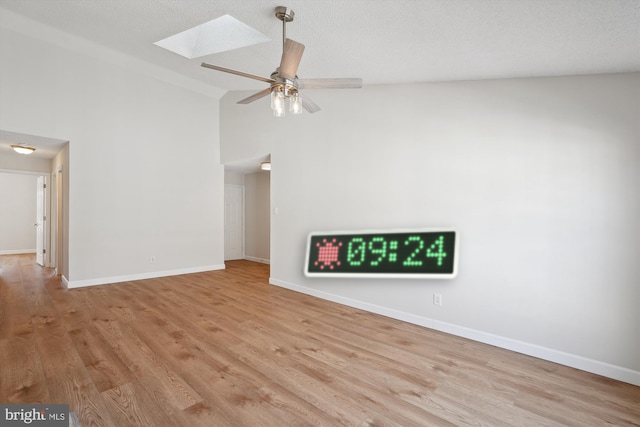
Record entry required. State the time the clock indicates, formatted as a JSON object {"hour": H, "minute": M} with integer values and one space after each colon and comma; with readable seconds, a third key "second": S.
{"hour": 9, "minute": 24}
